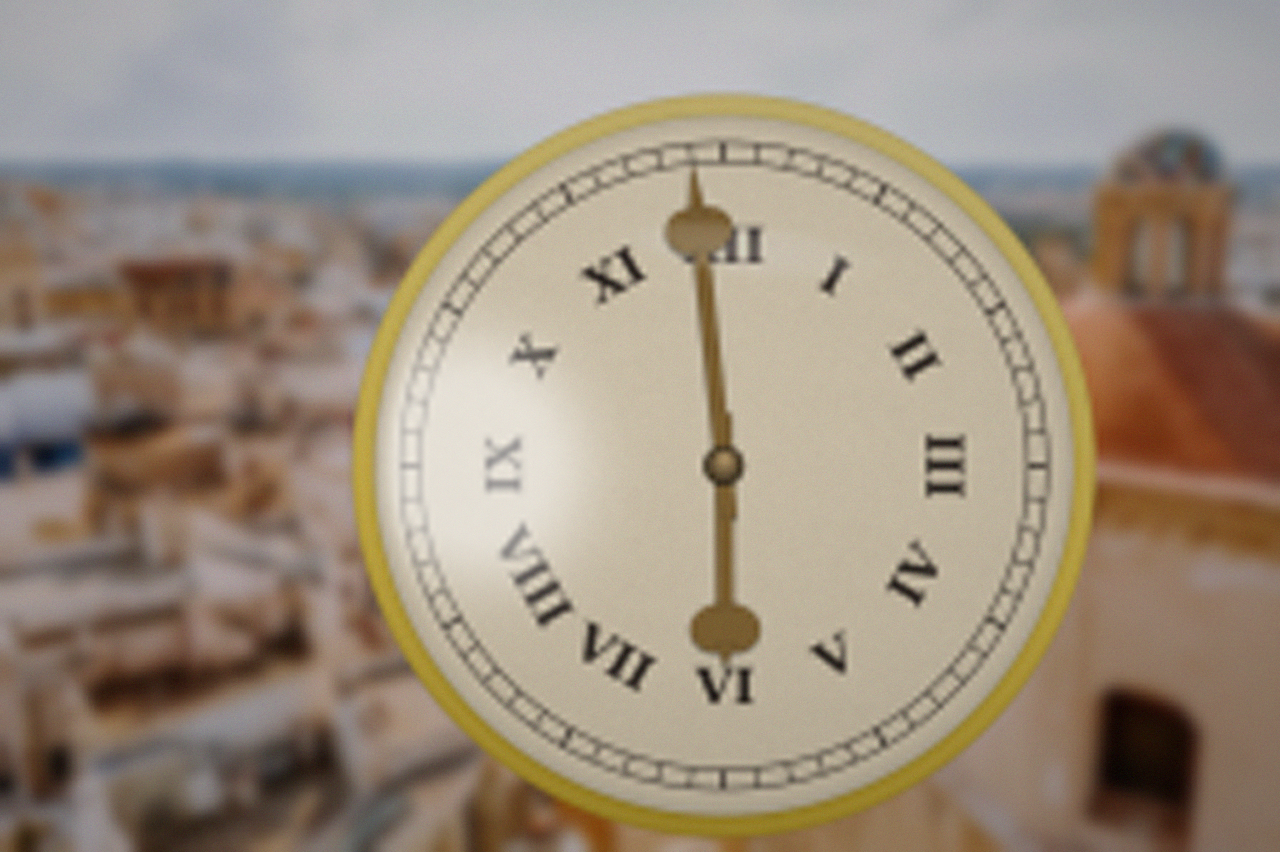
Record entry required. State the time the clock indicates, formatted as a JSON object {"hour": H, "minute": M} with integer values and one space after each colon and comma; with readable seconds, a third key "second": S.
{"hour": 5, "minute": 59}
